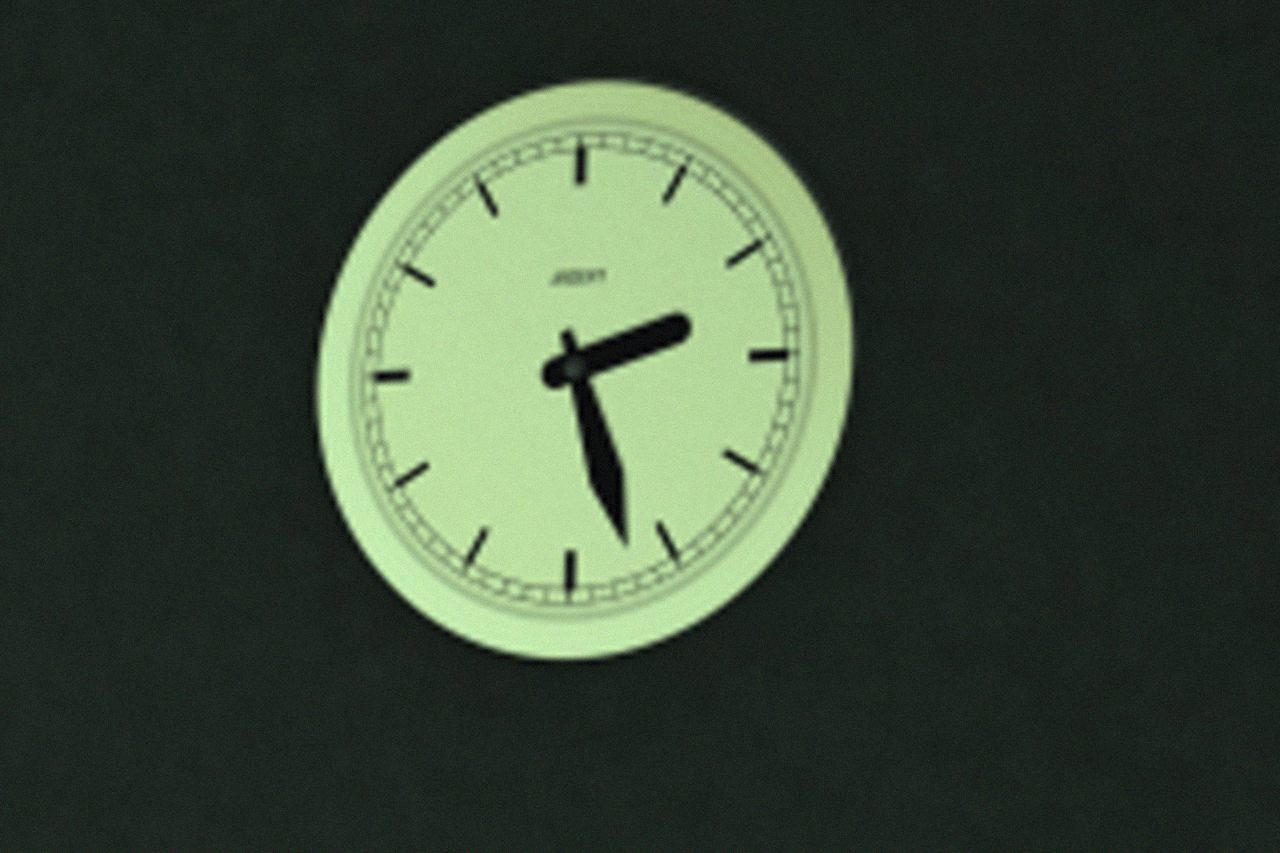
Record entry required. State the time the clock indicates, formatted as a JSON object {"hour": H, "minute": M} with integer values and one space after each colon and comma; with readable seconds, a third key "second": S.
{"hour": 2, "minute": 27}
